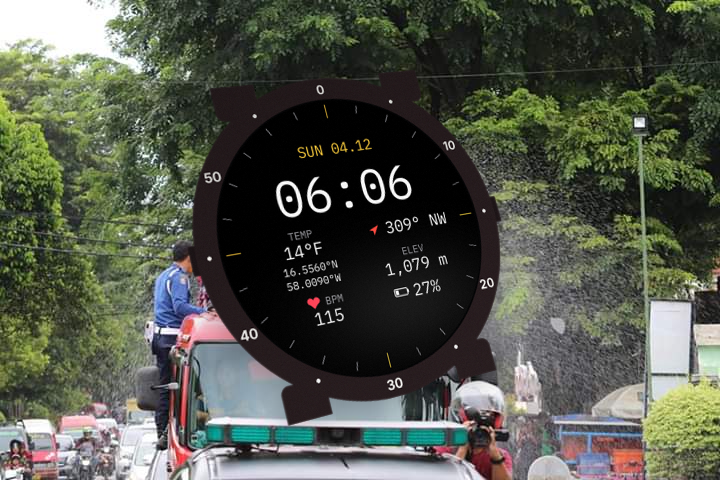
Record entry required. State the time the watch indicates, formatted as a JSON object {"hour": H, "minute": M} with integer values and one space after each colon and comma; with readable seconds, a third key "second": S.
{"hour": 6, "minute": 6}
